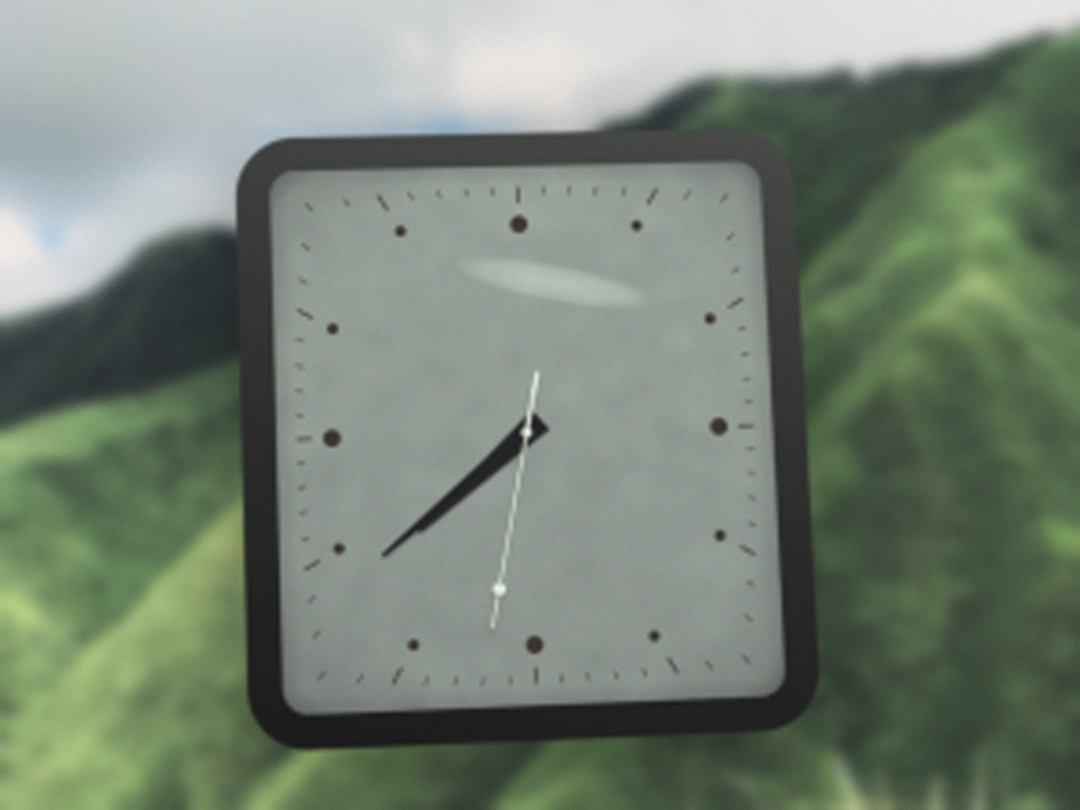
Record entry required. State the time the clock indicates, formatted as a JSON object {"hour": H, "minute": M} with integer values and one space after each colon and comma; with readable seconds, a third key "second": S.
{"hour": 7, "minute": 38, "second": 32}
